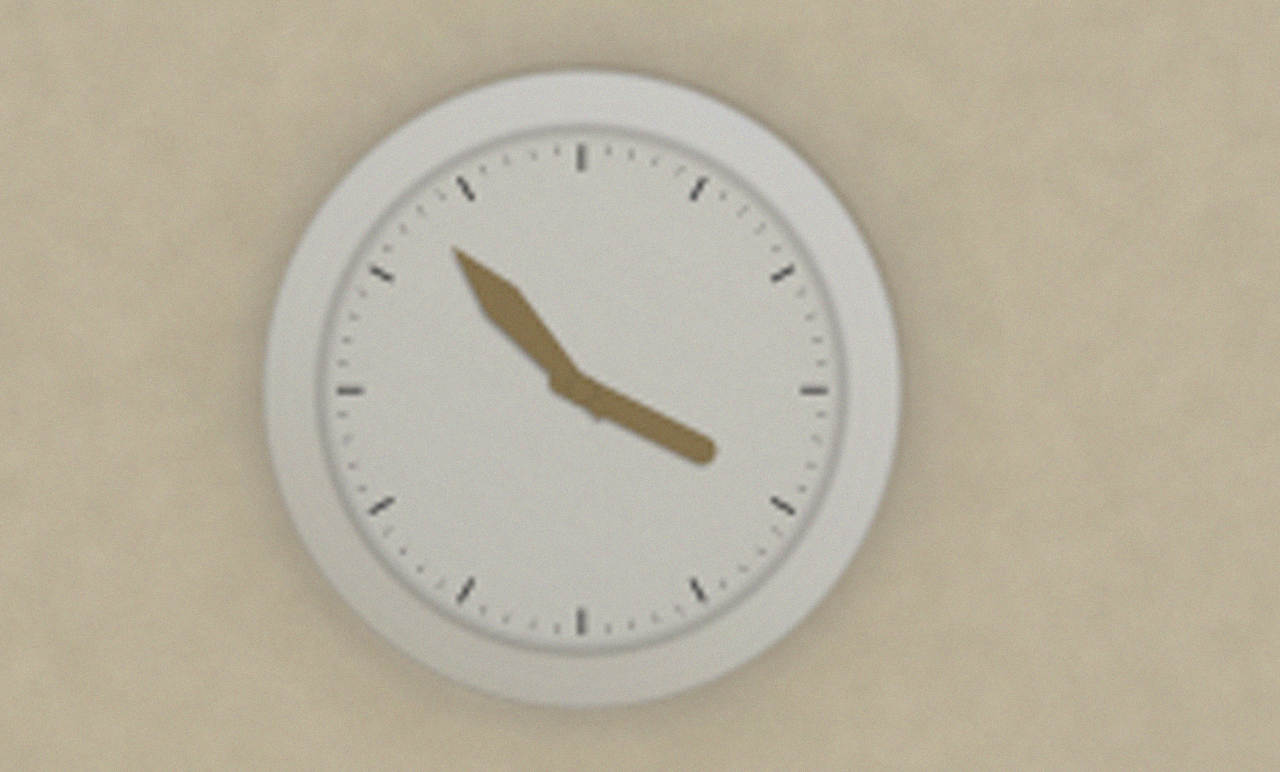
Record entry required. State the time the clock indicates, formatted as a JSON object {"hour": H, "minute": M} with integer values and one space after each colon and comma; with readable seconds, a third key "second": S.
{"hour": 3, "minute": 53}
